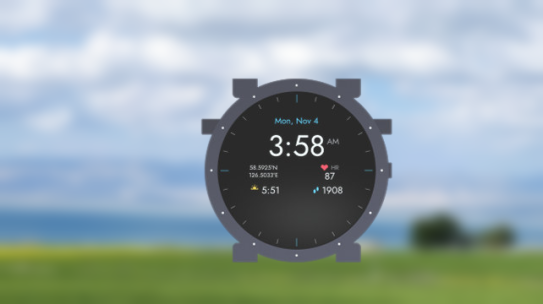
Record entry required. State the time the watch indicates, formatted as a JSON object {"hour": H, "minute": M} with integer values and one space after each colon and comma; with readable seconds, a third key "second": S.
{"hour": 3, "minute": 58}
